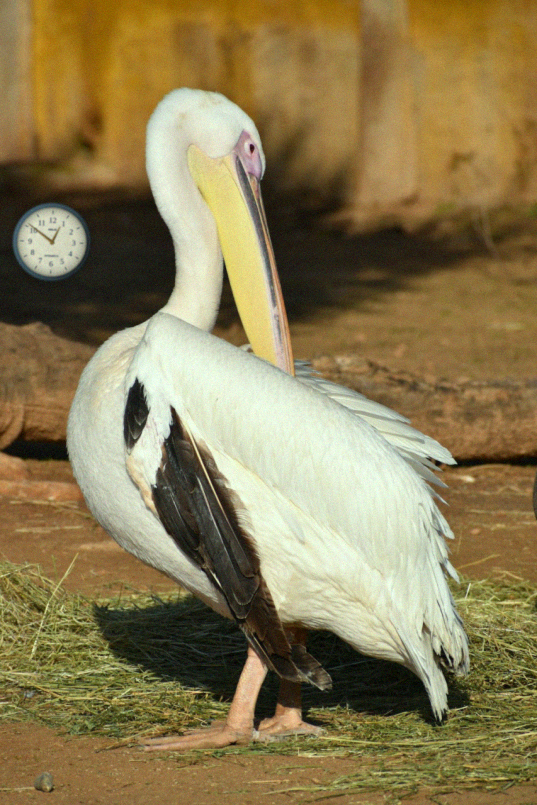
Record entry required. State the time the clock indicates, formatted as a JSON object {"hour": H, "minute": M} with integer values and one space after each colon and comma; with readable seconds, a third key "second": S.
{"hour": 12, "minute": 51}
